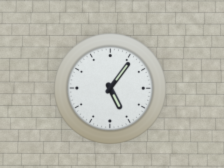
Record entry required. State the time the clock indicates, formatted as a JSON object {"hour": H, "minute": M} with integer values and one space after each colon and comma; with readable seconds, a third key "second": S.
{"hour": 5, "minute": 6}
